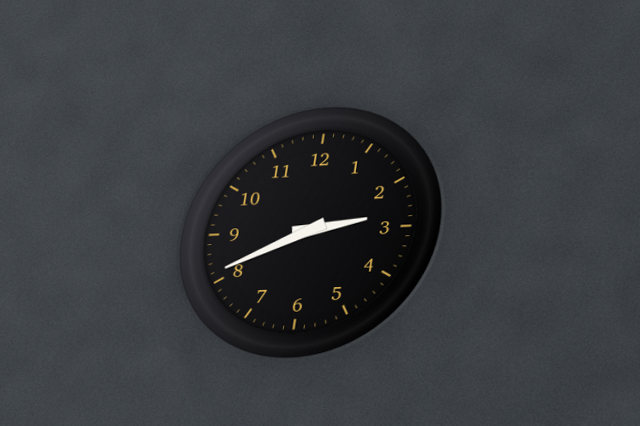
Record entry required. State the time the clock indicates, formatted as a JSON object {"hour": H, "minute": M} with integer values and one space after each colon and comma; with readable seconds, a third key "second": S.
{"hour": 2, "minute": 41}
